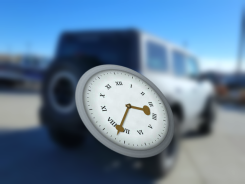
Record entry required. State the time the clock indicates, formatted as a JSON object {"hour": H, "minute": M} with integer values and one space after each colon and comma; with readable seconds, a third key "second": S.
{"hour": 3, "minute": 37}
